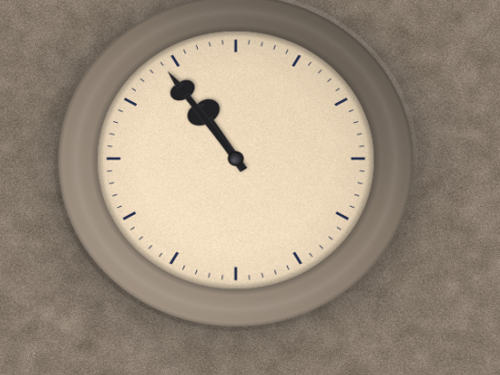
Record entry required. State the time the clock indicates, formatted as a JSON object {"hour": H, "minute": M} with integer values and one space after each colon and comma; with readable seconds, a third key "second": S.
{"hour": 10, "minute": 54}
